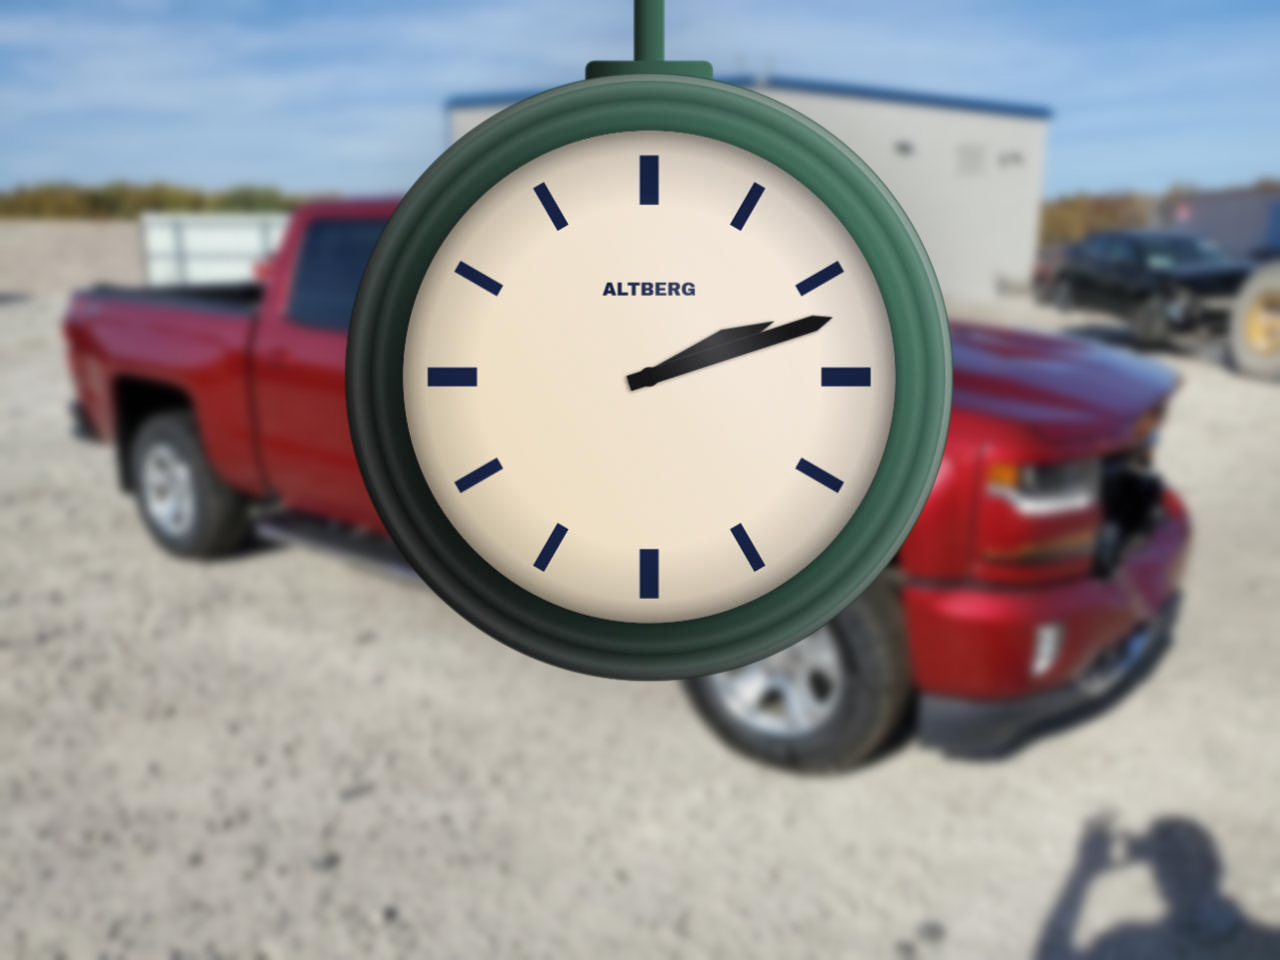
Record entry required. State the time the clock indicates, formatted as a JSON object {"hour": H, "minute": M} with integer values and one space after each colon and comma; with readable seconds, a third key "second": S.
{"hour": 2, "minute": 12}
